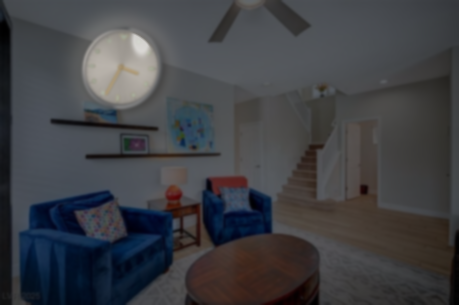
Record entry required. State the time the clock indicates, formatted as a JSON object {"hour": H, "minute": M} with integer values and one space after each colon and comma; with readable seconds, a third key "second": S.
{"hour": 3, "minute": 34}
